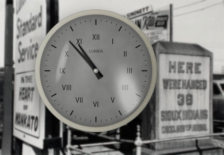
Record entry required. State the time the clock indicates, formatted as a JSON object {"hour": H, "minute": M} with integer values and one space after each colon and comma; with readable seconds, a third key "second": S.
{"hour": 10, "minute": 53}
